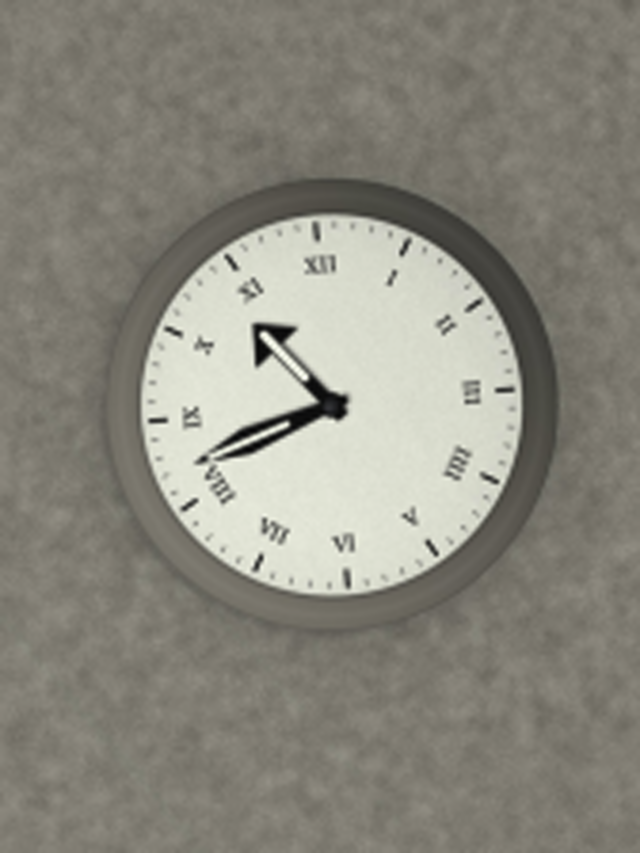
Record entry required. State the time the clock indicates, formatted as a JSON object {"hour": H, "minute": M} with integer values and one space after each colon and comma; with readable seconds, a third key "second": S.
{"hour": 10, "minute": 42}
